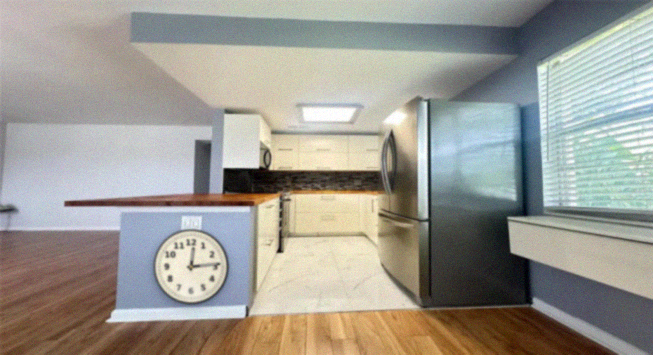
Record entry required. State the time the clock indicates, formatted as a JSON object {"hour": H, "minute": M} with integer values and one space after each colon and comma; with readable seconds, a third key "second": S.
{"hour": 12, "minute": 14}
